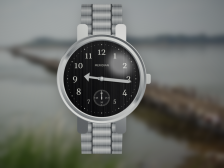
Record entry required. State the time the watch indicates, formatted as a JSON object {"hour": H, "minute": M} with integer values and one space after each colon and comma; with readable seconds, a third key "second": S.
{"hour": 9, "minute": 16}
